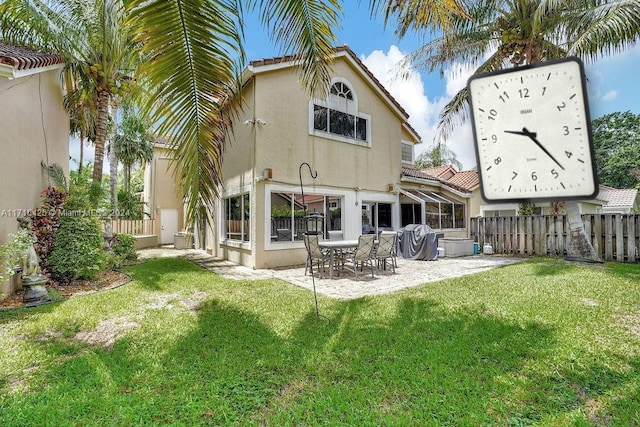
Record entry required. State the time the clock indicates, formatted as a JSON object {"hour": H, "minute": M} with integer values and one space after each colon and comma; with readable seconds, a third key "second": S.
{"hour": 9, "minute": 23}
